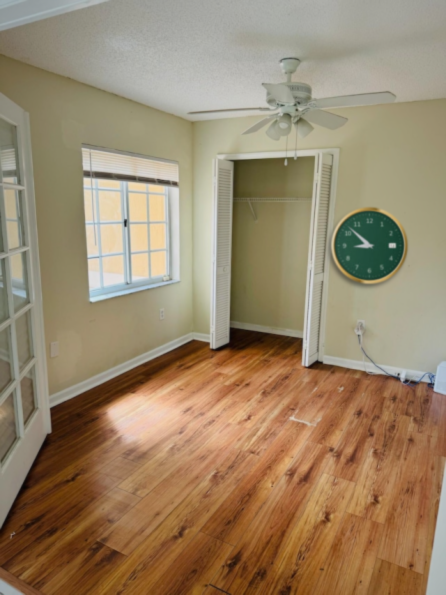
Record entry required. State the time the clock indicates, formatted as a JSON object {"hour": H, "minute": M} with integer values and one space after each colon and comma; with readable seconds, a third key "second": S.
{"hour": 8, "minute": 52}
